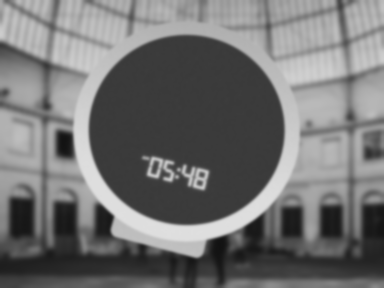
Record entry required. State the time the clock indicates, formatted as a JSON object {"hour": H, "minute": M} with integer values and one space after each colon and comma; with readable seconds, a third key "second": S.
{"hour": 5, "minute": 48}
